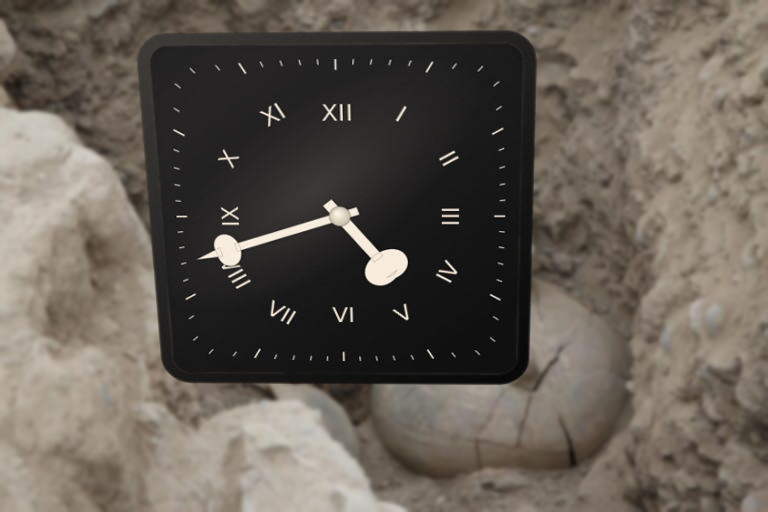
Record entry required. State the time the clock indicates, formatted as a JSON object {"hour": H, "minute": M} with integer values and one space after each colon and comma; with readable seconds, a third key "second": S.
{"hour": 4, "minute": 42}
